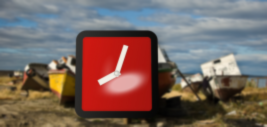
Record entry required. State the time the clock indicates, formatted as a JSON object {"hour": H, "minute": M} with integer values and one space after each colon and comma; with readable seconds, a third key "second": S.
{"hour": 8, "minute": 3}
